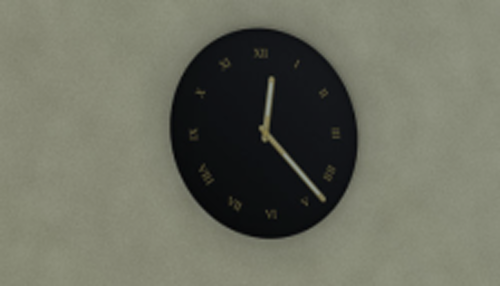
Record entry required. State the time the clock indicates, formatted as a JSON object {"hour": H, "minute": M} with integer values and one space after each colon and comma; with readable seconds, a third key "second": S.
{"hour": 12, "minute": 23}
